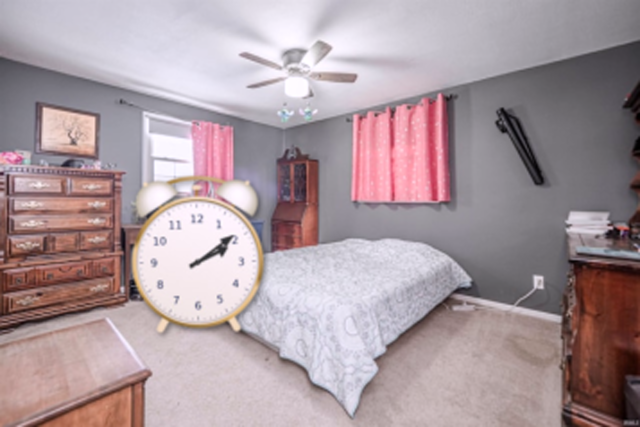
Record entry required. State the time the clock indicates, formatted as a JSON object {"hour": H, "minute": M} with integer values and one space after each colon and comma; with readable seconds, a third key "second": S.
{"hour": 2, "minute": 9}
